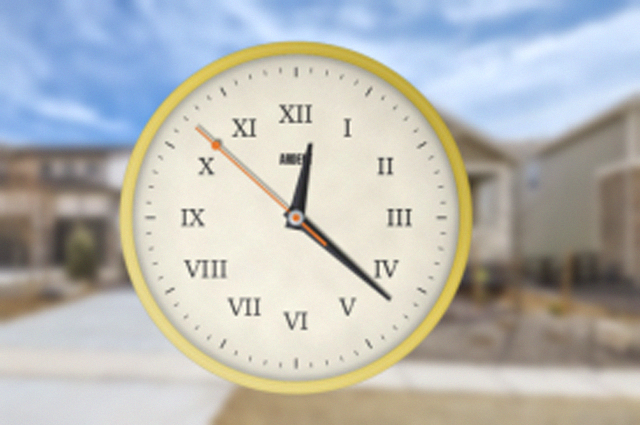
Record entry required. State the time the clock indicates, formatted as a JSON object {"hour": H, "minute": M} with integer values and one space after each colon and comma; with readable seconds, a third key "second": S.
{"hour": 12, "minute": 21, "second": 52}
